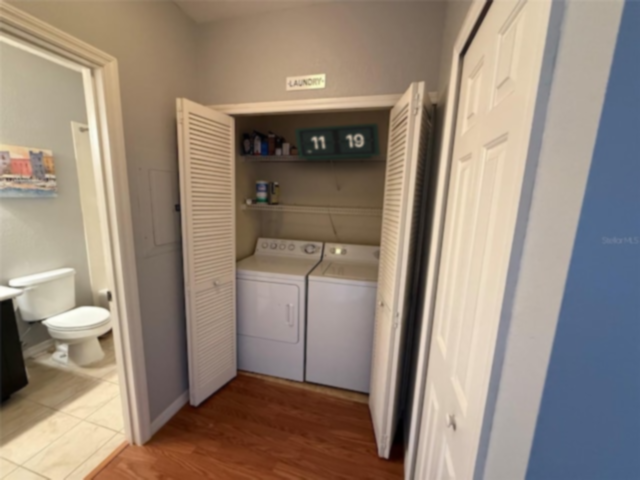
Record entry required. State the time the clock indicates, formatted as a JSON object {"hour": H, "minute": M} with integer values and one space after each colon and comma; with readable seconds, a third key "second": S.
{"hour": 11, "minute": 19}
